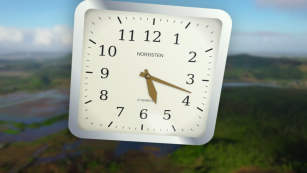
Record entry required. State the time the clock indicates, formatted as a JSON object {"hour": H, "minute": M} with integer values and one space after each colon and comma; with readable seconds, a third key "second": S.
{"hour": 5, "minute": 18}
